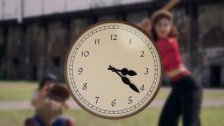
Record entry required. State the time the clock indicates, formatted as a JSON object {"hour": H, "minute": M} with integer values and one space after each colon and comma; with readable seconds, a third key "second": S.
{"hour": 3, "minute": 22}
